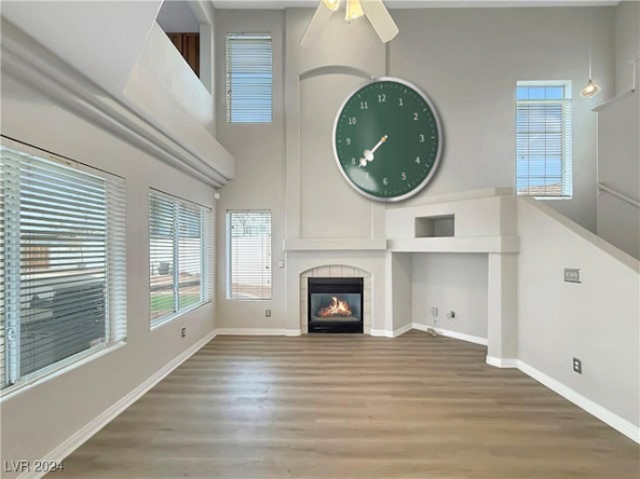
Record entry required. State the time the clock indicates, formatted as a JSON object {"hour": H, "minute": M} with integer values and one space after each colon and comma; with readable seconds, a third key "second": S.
{"hour": 7, "minute": 38}
